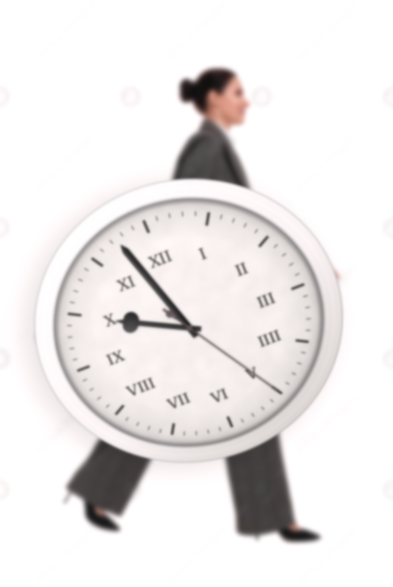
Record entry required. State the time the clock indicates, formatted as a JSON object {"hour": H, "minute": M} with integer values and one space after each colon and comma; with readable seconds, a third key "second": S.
{"hour": 9, "minute": 57, "second": 25}
